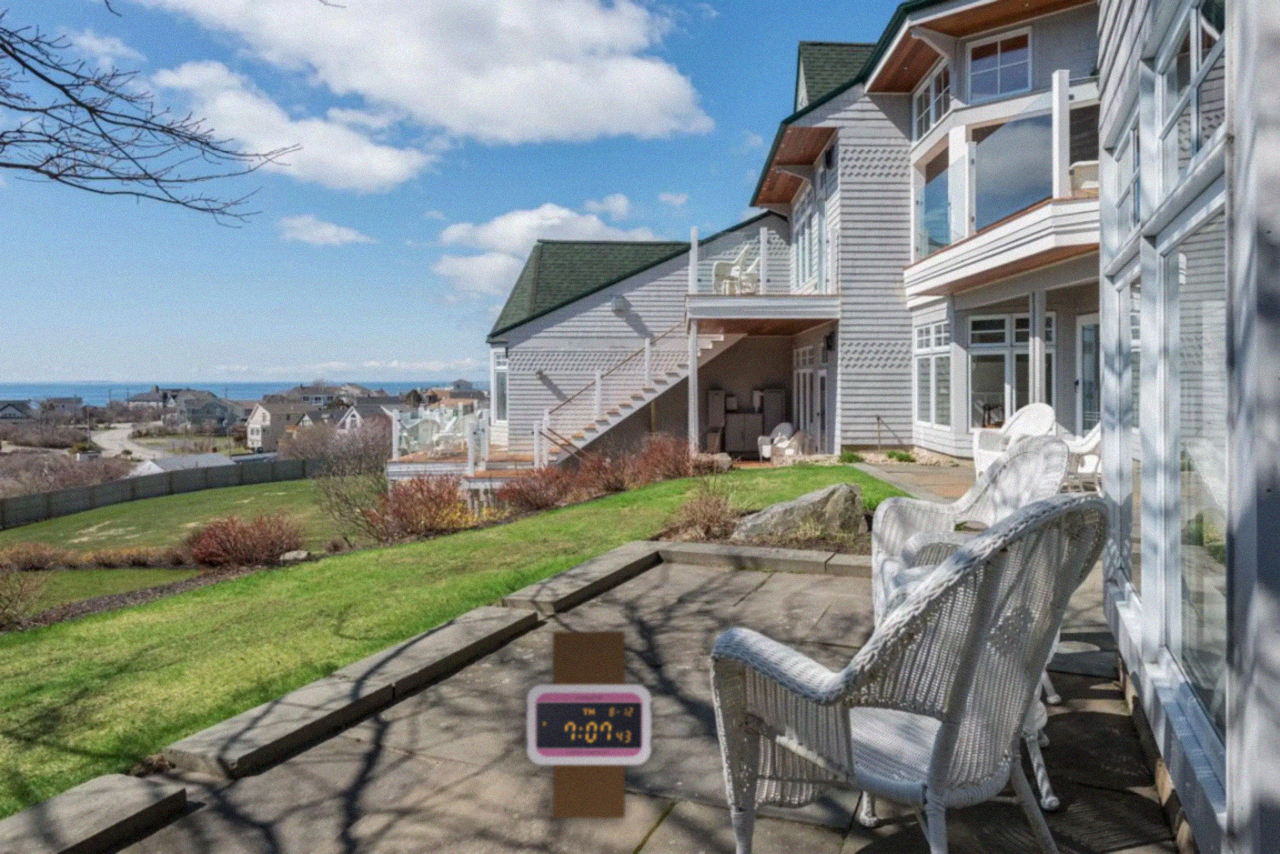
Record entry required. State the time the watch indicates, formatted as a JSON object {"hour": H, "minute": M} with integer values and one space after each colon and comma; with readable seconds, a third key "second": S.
{"hour": 7, "minute": 7}
